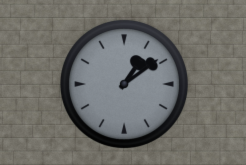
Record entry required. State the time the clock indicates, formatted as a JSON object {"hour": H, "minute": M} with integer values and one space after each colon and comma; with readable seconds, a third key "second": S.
{"hour": 1, "minute": 9}
